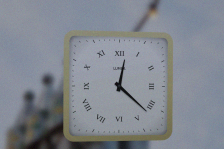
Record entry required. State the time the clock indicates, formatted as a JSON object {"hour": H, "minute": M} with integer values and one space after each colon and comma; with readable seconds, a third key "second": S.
{"hour": 12, "minute": 22}
